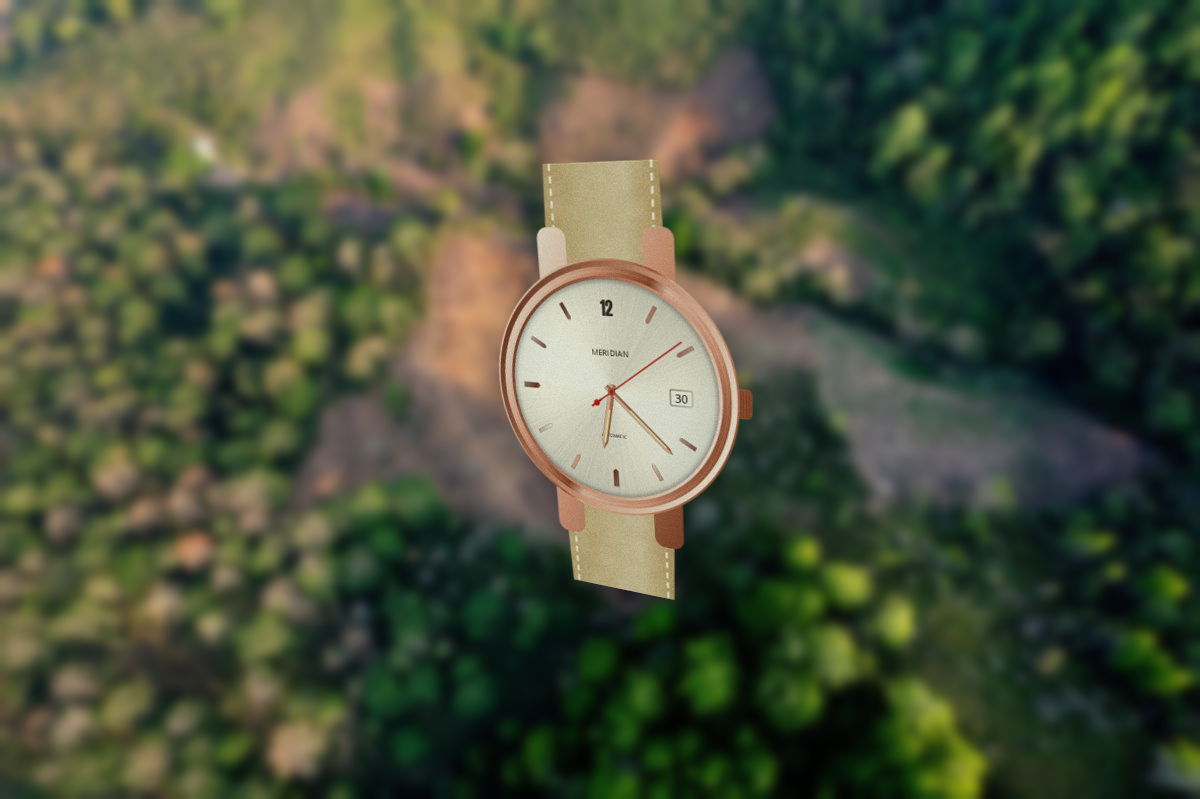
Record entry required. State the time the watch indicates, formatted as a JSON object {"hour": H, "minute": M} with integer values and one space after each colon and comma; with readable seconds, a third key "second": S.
{"hour": 6, "minute": 22, "second": 9}
